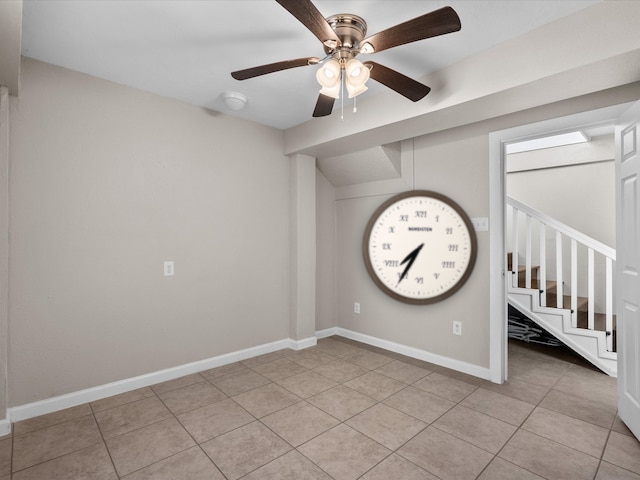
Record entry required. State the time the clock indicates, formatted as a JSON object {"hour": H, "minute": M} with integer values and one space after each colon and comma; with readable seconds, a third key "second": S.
{"hour": 7, "minute": 35}
